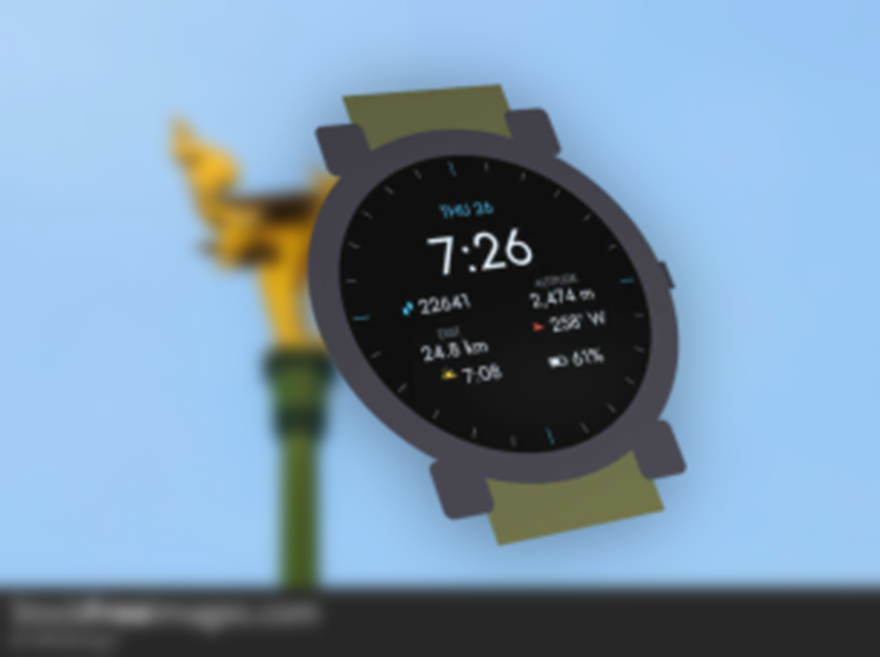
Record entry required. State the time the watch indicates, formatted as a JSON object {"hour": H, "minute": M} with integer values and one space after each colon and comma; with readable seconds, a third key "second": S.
{"hour": 7, "minute": 26}
